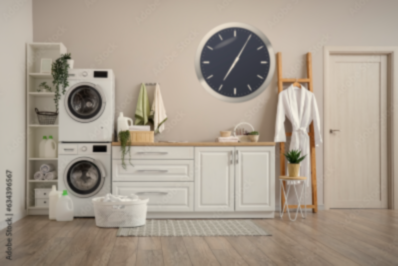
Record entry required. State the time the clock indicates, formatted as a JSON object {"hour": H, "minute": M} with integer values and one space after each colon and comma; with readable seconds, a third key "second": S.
{"hour": 7, "minute": 5}
